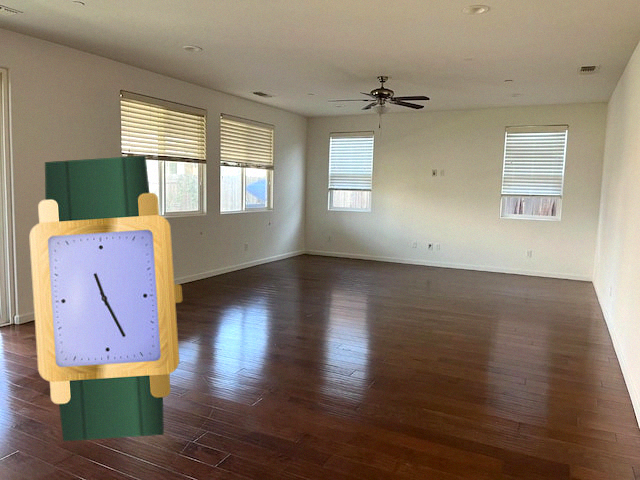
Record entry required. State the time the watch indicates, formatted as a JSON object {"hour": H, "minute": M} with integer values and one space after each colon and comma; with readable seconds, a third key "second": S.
{"hour": 11, "minute": 26}
